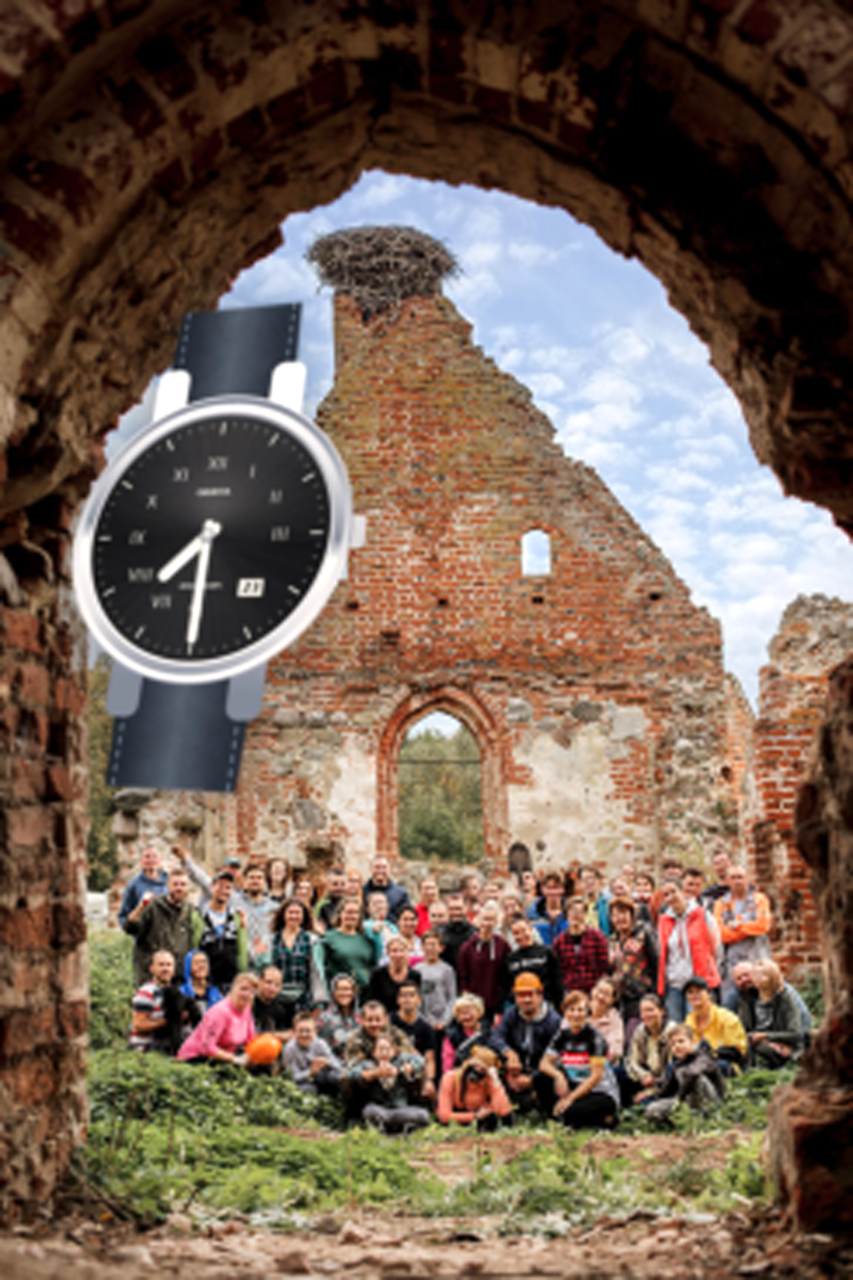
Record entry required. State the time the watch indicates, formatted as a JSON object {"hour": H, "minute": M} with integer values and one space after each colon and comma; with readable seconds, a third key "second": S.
{"hour": 7, "minute": 30}
